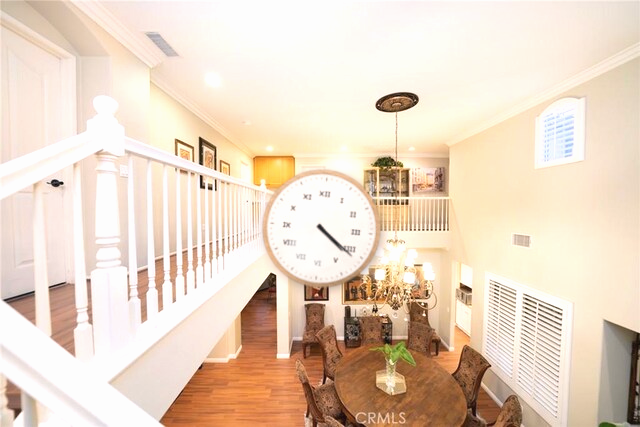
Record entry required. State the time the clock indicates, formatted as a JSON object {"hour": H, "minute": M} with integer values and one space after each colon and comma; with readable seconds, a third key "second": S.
{"hour": 4, "minute": 21}
